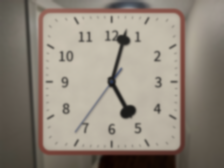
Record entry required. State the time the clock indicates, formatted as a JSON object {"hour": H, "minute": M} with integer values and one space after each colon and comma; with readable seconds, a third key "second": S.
{"hour": 5, "minute": 2, "second": 36}
